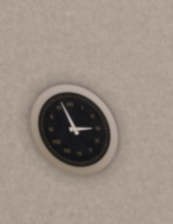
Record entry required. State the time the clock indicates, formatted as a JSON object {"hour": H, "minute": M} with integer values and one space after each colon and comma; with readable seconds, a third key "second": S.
{"hour": 2, "minute": 57}
